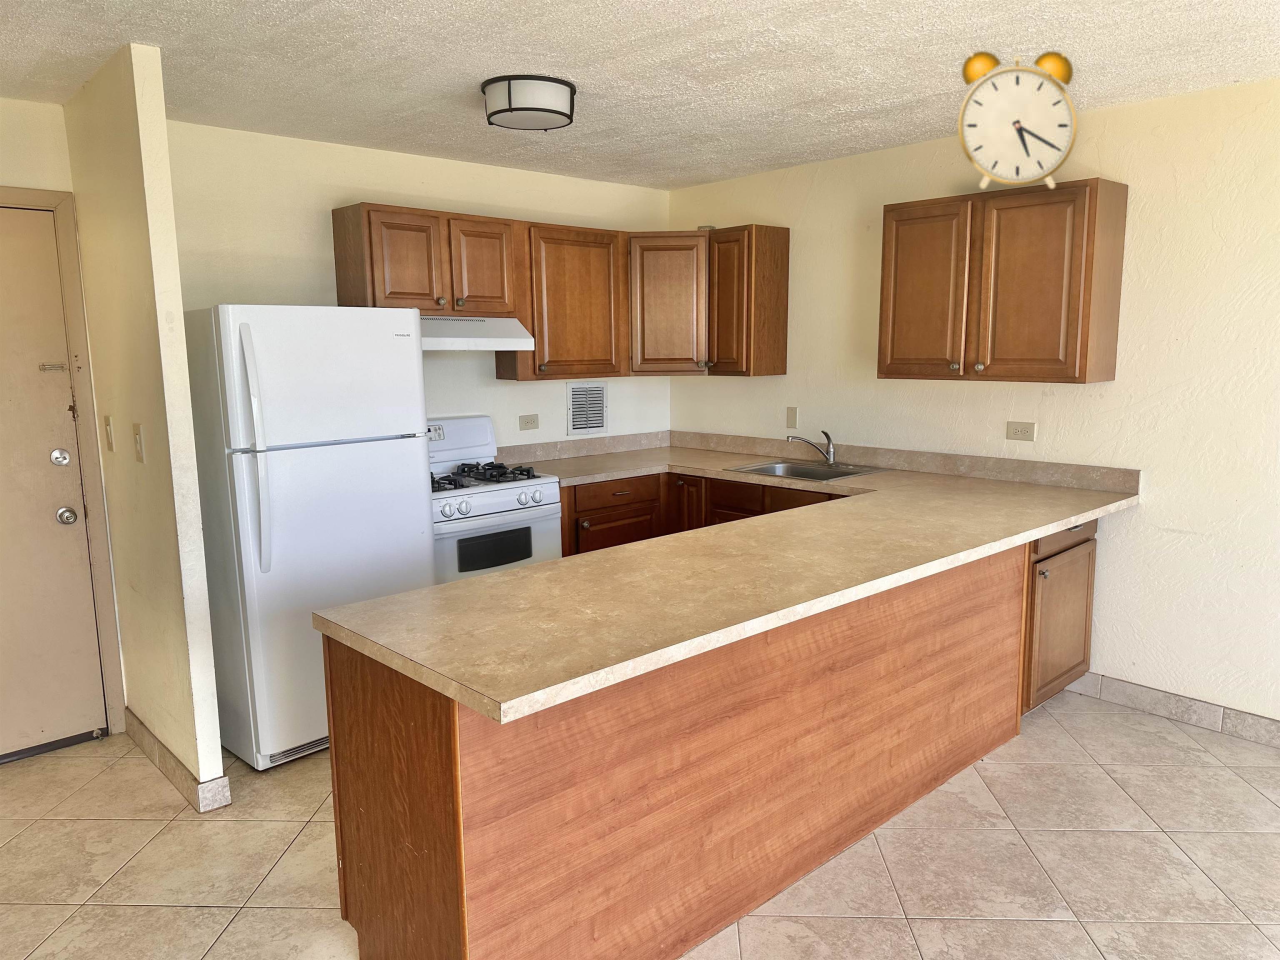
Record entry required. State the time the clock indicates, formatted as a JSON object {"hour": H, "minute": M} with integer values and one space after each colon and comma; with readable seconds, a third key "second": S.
{"hour": 5, "minute": 20}
